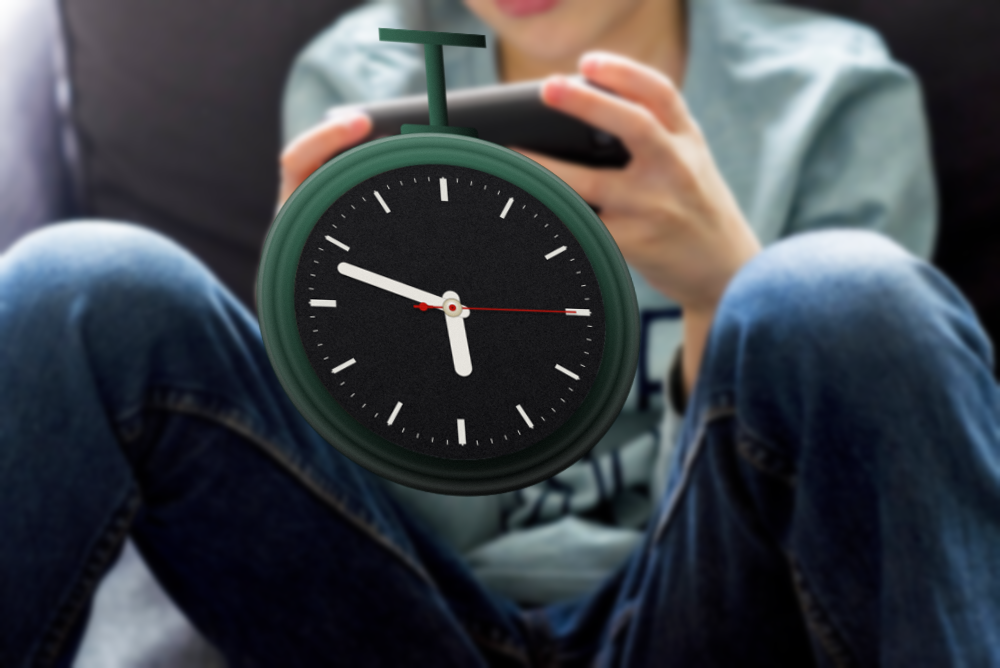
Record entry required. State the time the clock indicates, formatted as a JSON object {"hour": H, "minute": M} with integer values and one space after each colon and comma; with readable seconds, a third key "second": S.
{"hour": 5, "minute": 48, "second": 15}
